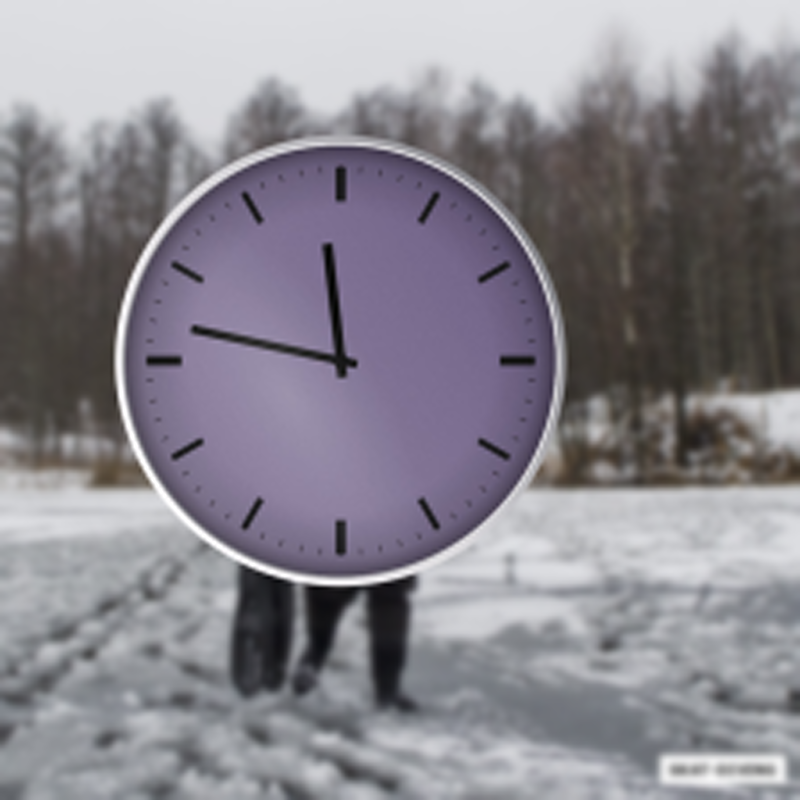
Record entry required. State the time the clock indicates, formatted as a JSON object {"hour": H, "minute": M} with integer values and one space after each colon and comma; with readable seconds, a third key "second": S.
{"hour": 11, "minute": 47}
